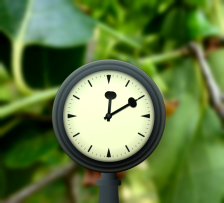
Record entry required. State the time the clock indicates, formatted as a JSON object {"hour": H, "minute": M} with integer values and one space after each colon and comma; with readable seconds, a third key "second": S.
{"hour": 12, "minute": 10}
